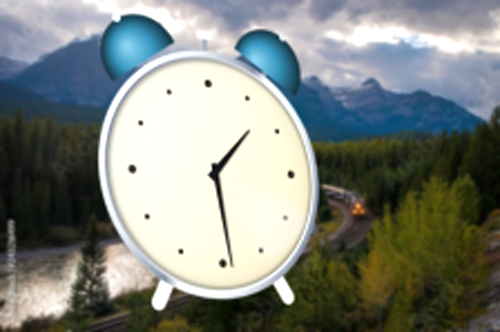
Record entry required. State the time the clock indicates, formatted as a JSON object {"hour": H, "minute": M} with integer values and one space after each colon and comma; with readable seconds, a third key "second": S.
{"hour": 1, "minute": 29}
